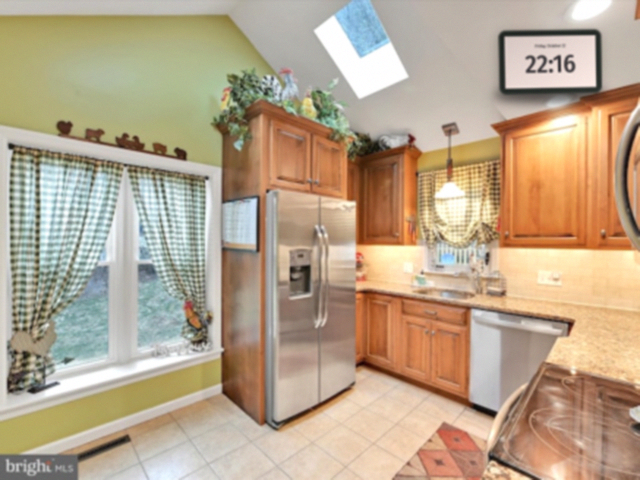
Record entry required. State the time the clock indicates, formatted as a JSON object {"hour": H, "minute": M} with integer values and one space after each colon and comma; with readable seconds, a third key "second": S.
{"hour": 22, "minute": 16}
